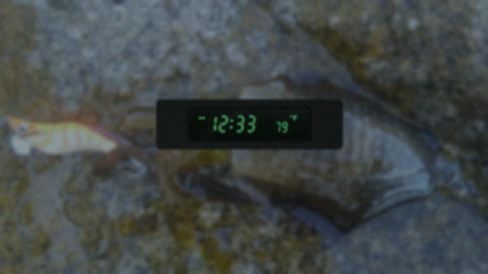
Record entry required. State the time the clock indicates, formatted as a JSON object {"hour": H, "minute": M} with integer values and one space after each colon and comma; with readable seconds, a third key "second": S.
{"hour": 12, "minute": 33}
